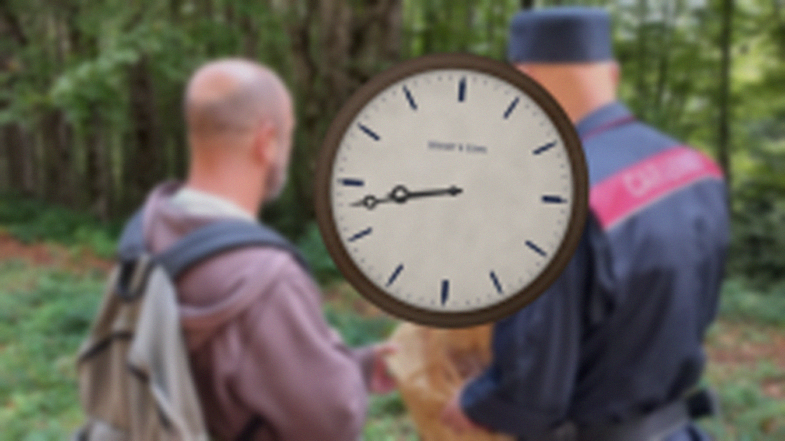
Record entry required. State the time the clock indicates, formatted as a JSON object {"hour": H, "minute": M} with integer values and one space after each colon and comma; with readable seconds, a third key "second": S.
{"hour": 8, "minute": 43}
